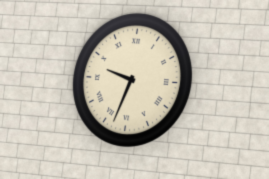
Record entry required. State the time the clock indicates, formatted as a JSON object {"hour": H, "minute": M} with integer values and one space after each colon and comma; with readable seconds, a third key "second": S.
{"hour": 9, "minute": 33}
